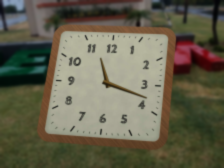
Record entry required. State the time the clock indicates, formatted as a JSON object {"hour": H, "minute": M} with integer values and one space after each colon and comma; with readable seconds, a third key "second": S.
{"hour": 11, "minute": 18}
